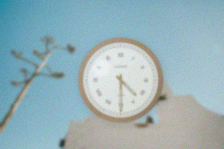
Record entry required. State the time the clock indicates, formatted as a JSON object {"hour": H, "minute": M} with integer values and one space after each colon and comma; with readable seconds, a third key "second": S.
{"hour": 4, "minute": 30}
